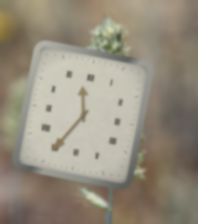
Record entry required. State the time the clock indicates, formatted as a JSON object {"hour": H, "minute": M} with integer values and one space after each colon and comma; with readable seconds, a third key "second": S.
{"hour": 11, "minute": 35}
